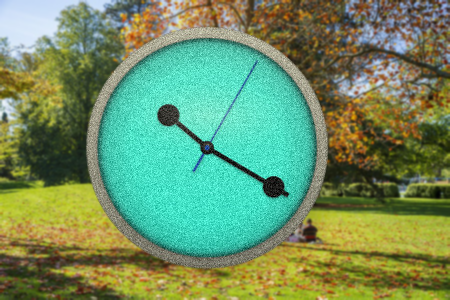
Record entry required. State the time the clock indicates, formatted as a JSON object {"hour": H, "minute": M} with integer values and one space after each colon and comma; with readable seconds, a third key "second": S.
{"hour": 10, "minute": 20, "second": 5}
